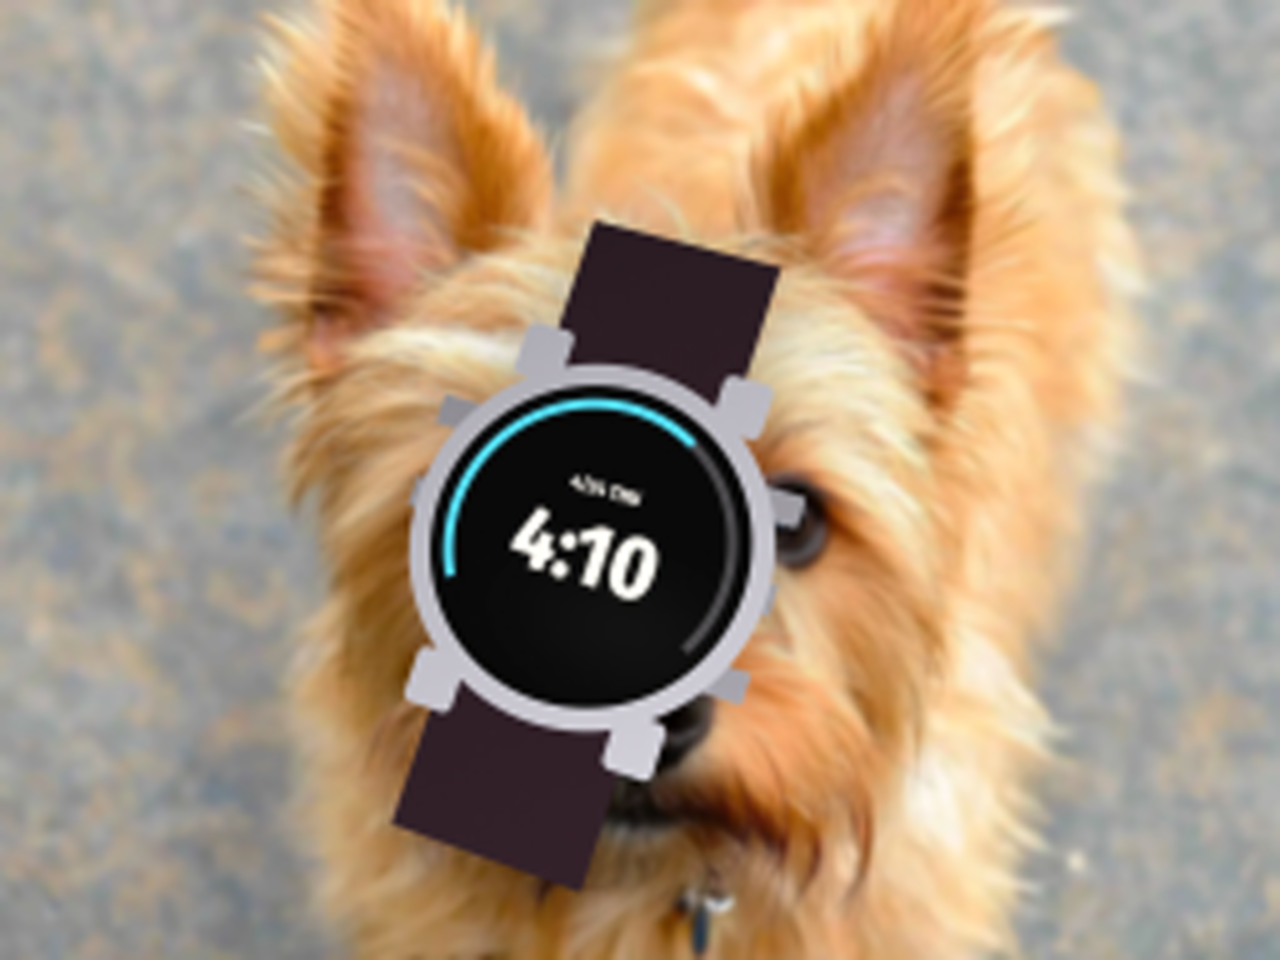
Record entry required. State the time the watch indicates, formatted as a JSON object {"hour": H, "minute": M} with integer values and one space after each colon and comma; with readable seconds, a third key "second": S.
{"hour": 4, "minute": 10}
